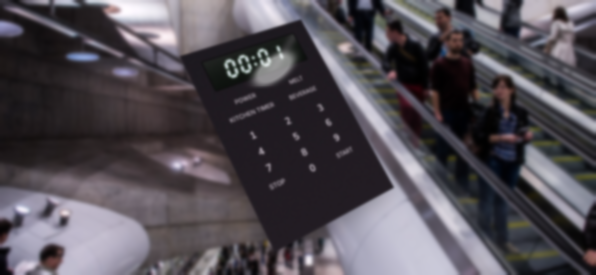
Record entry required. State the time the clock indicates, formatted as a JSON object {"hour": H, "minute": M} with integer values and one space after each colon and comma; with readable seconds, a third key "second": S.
{"hour": 0, "minute": 1}
